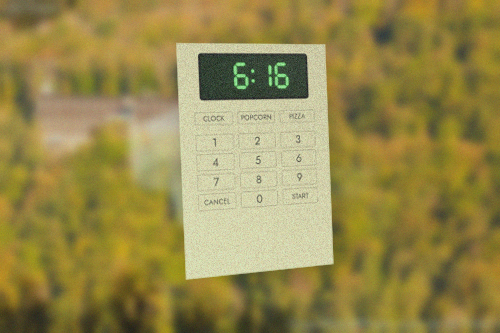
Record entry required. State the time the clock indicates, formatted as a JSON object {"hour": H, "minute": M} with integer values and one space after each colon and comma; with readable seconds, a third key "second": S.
{"hour": 6, "minute": 16}
